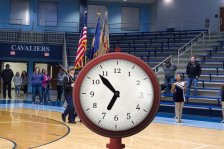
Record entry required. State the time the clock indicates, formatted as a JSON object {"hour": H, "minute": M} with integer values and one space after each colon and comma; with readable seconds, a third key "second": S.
{"hour": 6, "minute": 53}
